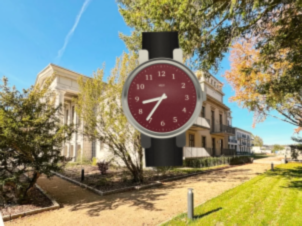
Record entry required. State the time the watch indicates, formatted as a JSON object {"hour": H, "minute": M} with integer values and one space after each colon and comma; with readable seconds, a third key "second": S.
{"hour": 8, "minute": 36}
